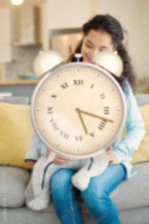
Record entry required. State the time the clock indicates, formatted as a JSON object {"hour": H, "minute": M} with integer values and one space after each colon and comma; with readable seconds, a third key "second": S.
{"hour": 5, "minute": 18}
